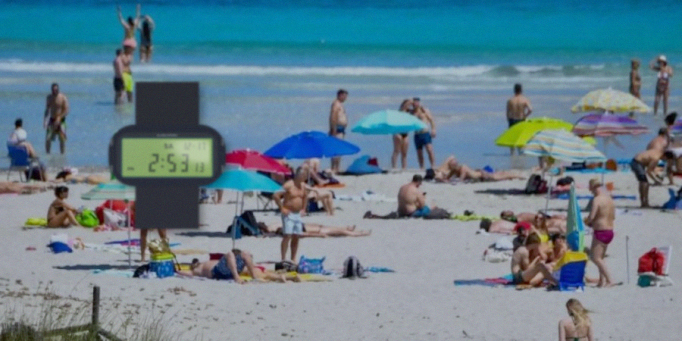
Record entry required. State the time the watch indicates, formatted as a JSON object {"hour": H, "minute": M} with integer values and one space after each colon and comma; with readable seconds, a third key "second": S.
{"hour": 2, "minute": 53}
